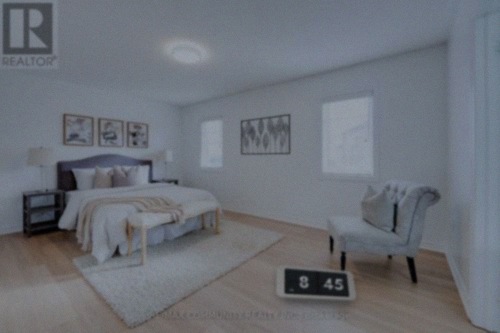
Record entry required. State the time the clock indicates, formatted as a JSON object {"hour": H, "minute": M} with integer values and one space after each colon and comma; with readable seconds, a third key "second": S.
{"hour": 8, "minute": 45}
